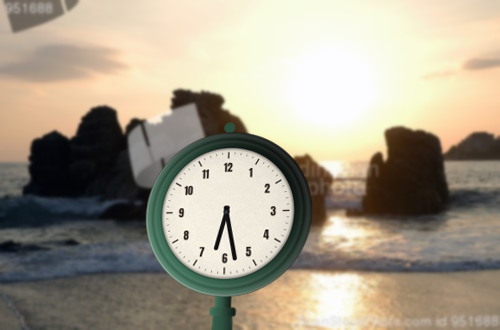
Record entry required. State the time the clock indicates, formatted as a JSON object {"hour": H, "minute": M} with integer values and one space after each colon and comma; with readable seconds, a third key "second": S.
{"hour": 6, "minute": 28}
